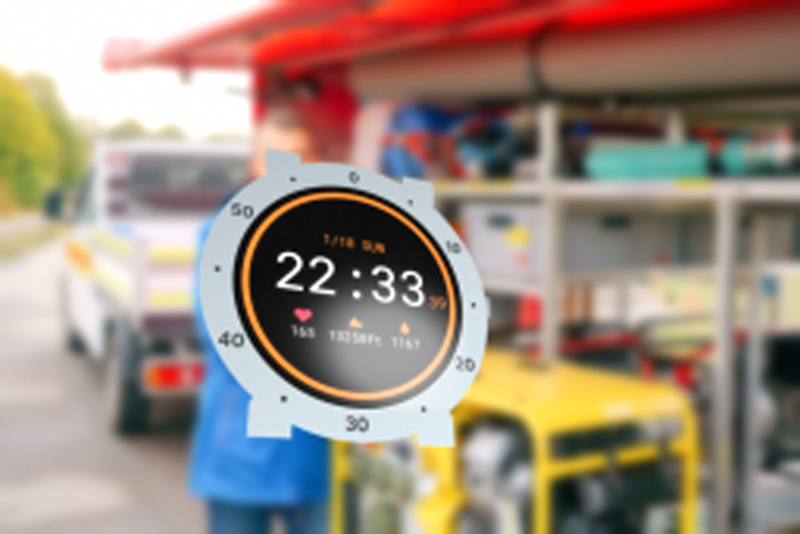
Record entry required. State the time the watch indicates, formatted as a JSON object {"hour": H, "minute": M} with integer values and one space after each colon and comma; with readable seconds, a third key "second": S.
{"hour": 22, "minute": 33}
